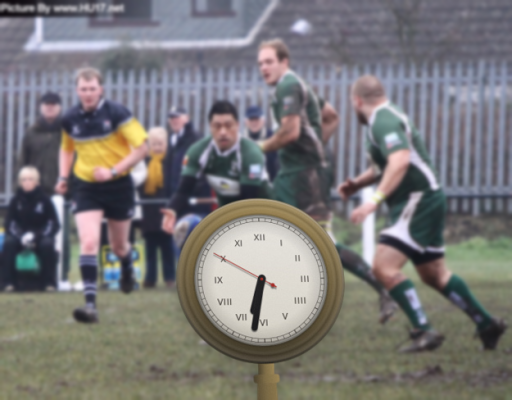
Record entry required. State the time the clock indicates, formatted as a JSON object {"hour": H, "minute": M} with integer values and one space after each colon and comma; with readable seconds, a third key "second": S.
{"hour": 6, "minute": 31, "second": 50}
